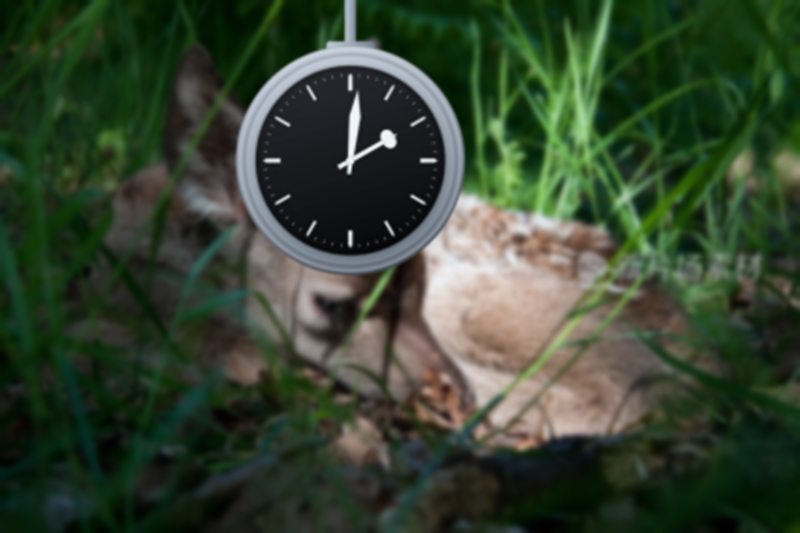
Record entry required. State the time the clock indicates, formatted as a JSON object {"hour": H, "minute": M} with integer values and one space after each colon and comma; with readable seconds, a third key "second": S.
{"hour": 2, "minute": 1}
